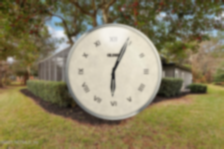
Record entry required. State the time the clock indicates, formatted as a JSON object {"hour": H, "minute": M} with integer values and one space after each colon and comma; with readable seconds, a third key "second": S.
{"hour": 6, "minute": 4}
